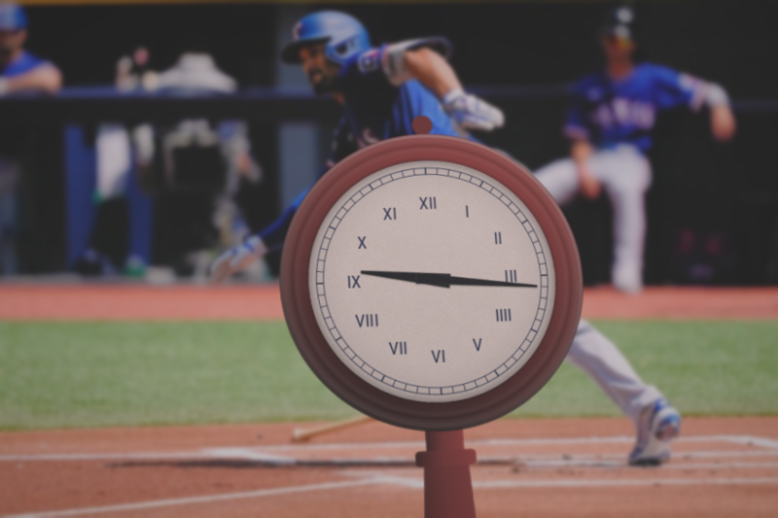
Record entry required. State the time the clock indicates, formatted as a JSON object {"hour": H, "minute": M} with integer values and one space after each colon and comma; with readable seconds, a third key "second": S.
{"hour": 9, "minute": 16}
